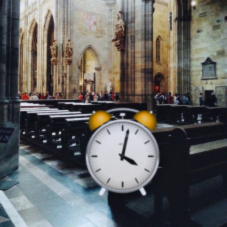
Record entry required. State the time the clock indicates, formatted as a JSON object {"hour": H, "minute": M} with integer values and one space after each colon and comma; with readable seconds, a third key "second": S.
{"hour": 4, "minute": 2}
